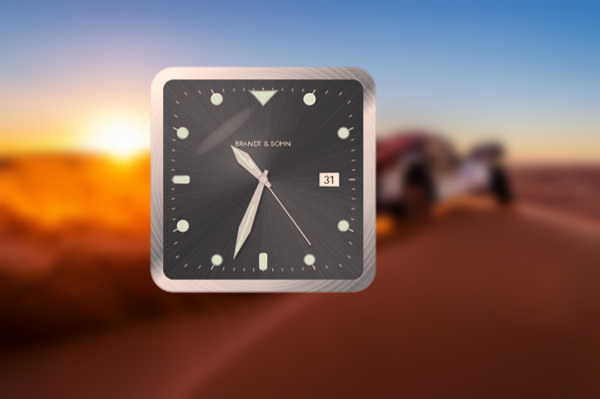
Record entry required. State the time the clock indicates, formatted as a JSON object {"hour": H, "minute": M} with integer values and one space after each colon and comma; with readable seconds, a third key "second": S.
{"hour": 10, "minute": 33, "second": 24}
